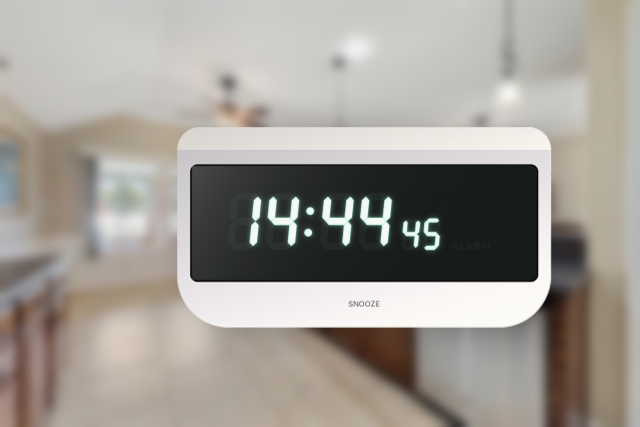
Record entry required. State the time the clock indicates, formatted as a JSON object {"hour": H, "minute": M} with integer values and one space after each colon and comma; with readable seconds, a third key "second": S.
{"hour": 14, "minute": 44, "second": 45}
